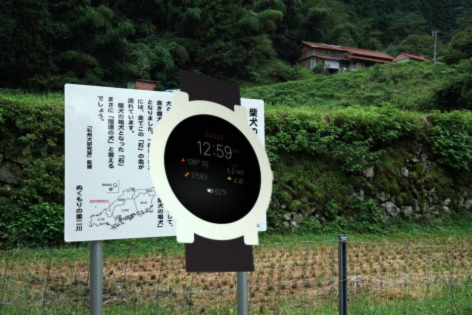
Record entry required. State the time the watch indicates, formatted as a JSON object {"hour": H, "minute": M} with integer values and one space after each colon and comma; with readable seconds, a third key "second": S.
{"hour": 12, "minute": 59}
